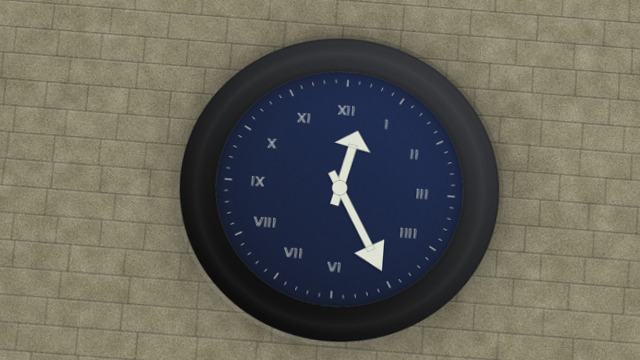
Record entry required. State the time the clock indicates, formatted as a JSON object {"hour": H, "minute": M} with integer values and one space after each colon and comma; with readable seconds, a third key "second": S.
{"hour": 12, "minute": 25}
